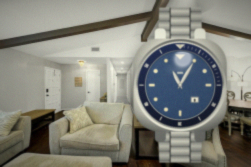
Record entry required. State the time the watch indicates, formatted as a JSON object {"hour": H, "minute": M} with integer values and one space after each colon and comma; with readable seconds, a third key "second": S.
{"hour": 11, "minute": 5}
